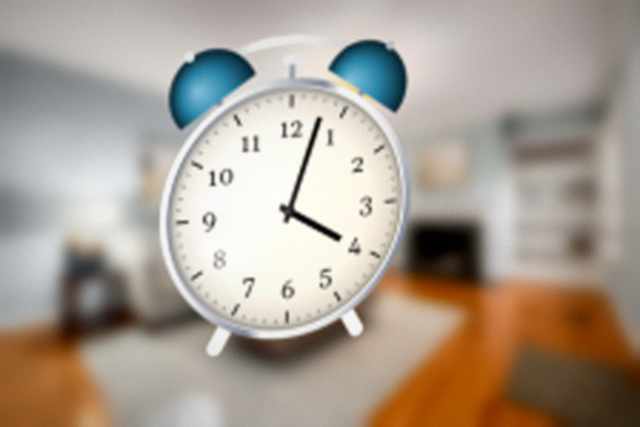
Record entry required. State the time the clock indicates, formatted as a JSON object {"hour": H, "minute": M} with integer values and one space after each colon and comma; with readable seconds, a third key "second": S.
{"hour": 4, "minute": 3}
